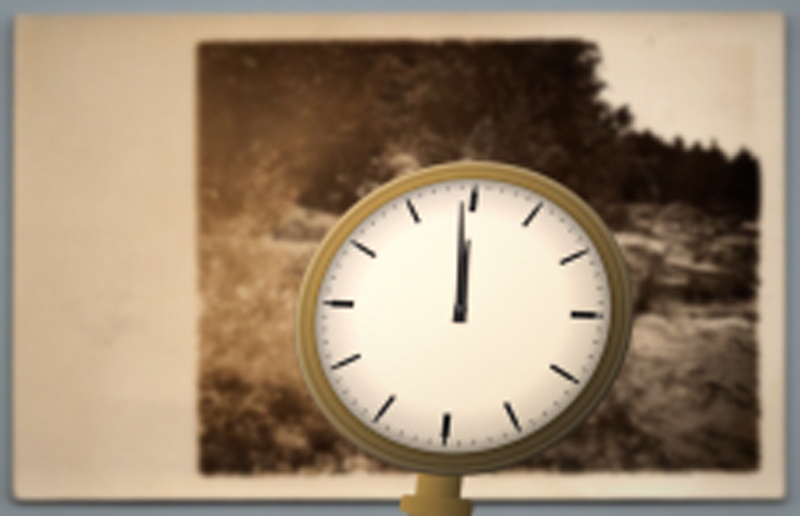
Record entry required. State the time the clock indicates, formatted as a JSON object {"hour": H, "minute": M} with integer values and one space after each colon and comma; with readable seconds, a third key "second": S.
{"hour": 11, "minute": 59}
